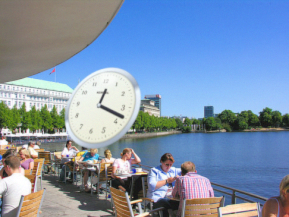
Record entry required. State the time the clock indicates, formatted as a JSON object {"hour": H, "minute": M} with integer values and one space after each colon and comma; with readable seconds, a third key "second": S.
{"hour": 12, "minute": 18}
